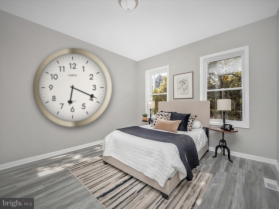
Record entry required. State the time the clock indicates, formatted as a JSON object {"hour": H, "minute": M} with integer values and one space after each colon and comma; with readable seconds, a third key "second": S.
{"hour": 6, "minute": 19}
